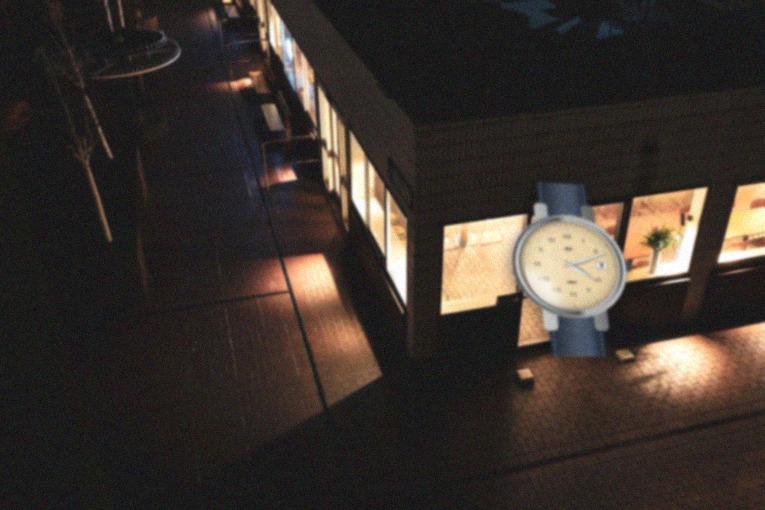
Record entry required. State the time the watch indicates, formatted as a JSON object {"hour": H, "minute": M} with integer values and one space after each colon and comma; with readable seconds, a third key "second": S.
{"hour": 4, "minute": 12}
